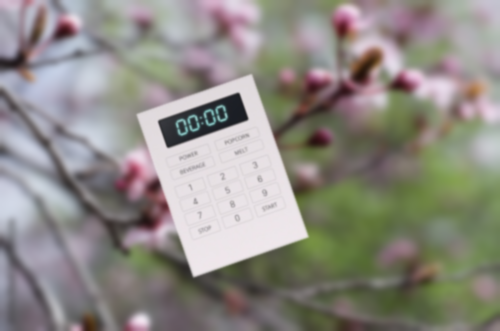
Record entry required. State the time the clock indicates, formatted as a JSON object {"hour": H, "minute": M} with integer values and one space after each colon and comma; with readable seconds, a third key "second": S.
{"hour": 0, "minute": 0}
